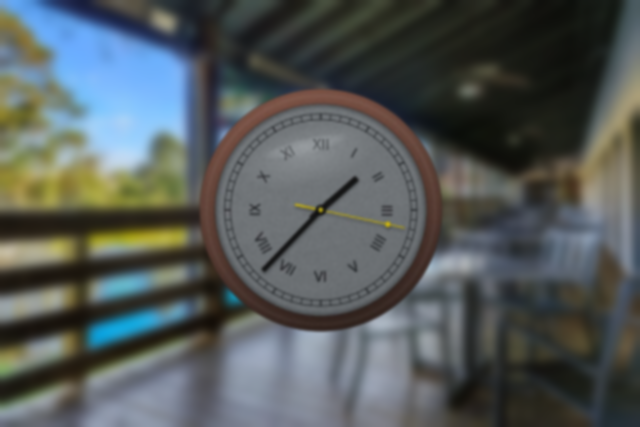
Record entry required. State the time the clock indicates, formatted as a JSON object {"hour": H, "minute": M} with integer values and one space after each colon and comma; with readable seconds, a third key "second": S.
{"hour": 1, "minute": 37, "second": 17}
